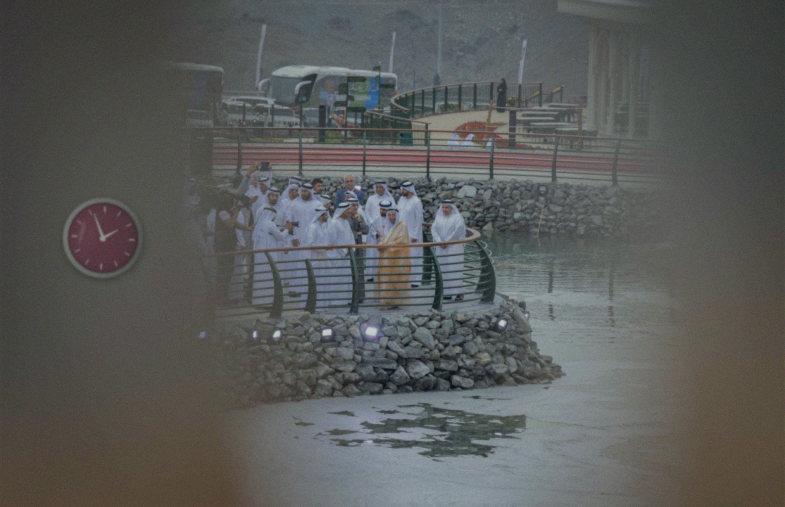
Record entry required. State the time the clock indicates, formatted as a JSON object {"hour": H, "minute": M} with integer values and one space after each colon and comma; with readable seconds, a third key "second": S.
{"hour": 1, "minute": 56}
